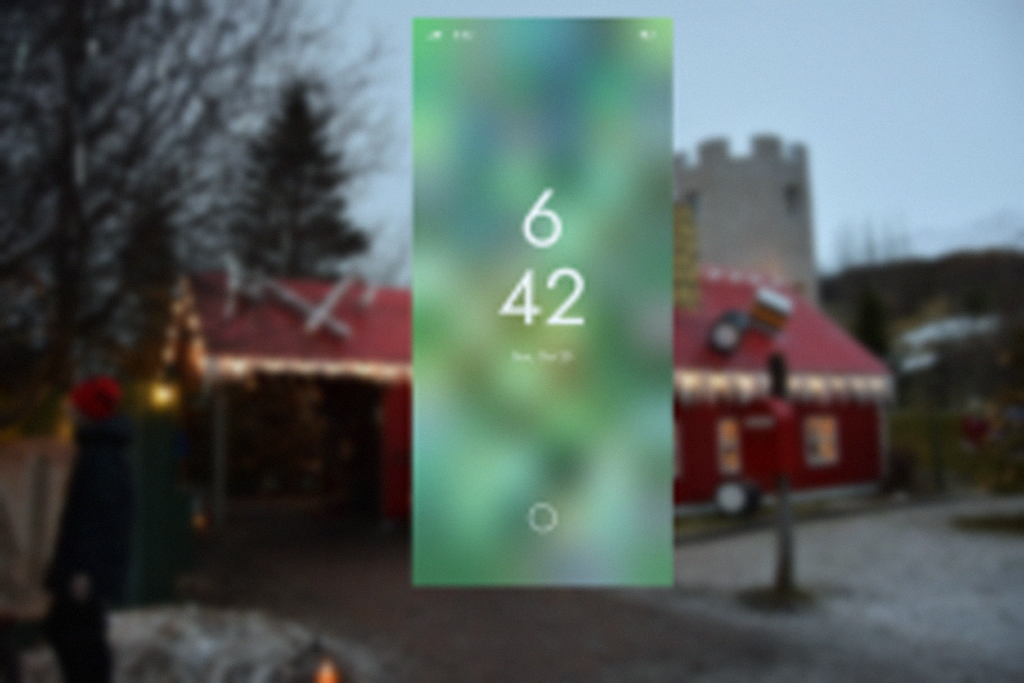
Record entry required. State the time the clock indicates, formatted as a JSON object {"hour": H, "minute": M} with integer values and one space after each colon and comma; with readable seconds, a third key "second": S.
{"hour": 6, "minute": 42}
